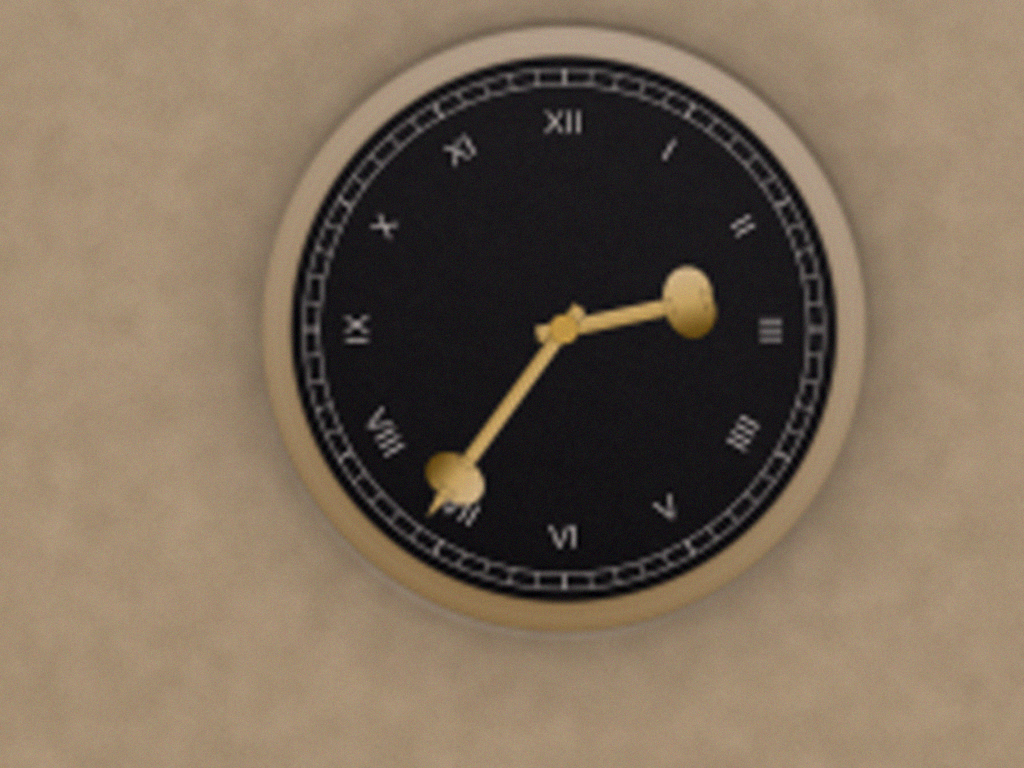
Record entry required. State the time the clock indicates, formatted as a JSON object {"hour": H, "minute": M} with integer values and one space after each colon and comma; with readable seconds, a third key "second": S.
{"hour": 2, "minute": 36}
